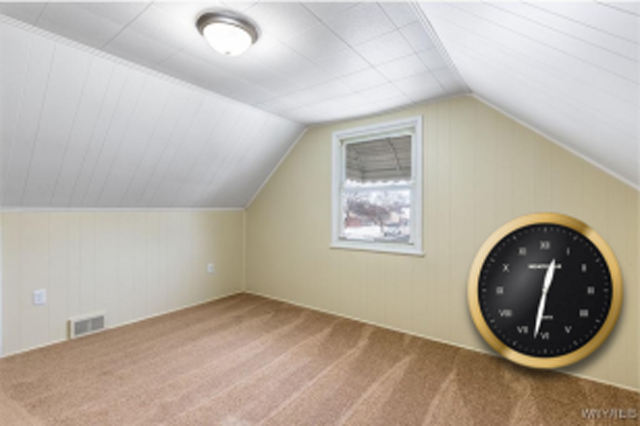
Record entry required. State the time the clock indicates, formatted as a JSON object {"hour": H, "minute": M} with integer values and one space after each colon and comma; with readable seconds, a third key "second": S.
{"hour": 12, "minute": 32}
